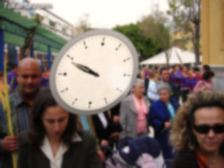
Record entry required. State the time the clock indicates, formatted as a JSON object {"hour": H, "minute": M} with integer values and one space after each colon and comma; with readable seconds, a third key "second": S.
{"hour": 9, "minute": 49}
